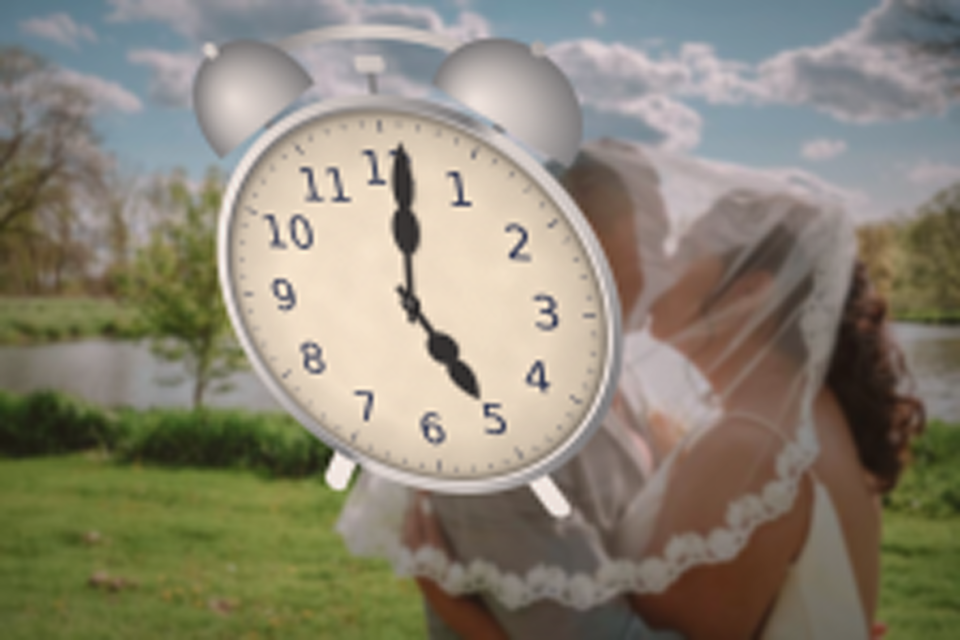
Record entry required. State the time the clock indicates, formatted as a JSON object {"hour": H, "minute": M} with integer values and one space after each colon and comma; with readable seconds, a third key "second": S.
{"hour": 5, "minute": 1}
